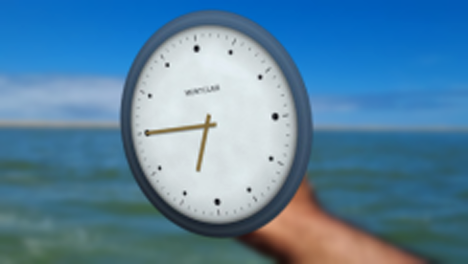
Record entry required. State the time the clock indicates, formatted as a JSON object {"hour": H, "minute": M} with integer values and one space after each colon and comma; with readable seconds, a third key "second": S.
{"hour": 6, "minute": 45}
